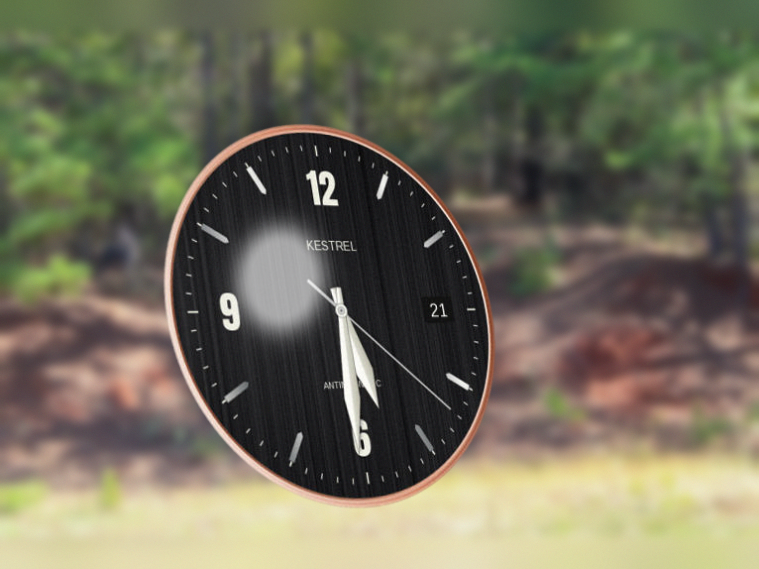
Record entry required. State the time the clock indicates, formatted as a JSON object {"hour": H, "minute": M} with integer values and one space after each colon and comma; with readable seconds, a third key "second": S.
{"hour": 5, "minute": 30, "second": 22}
